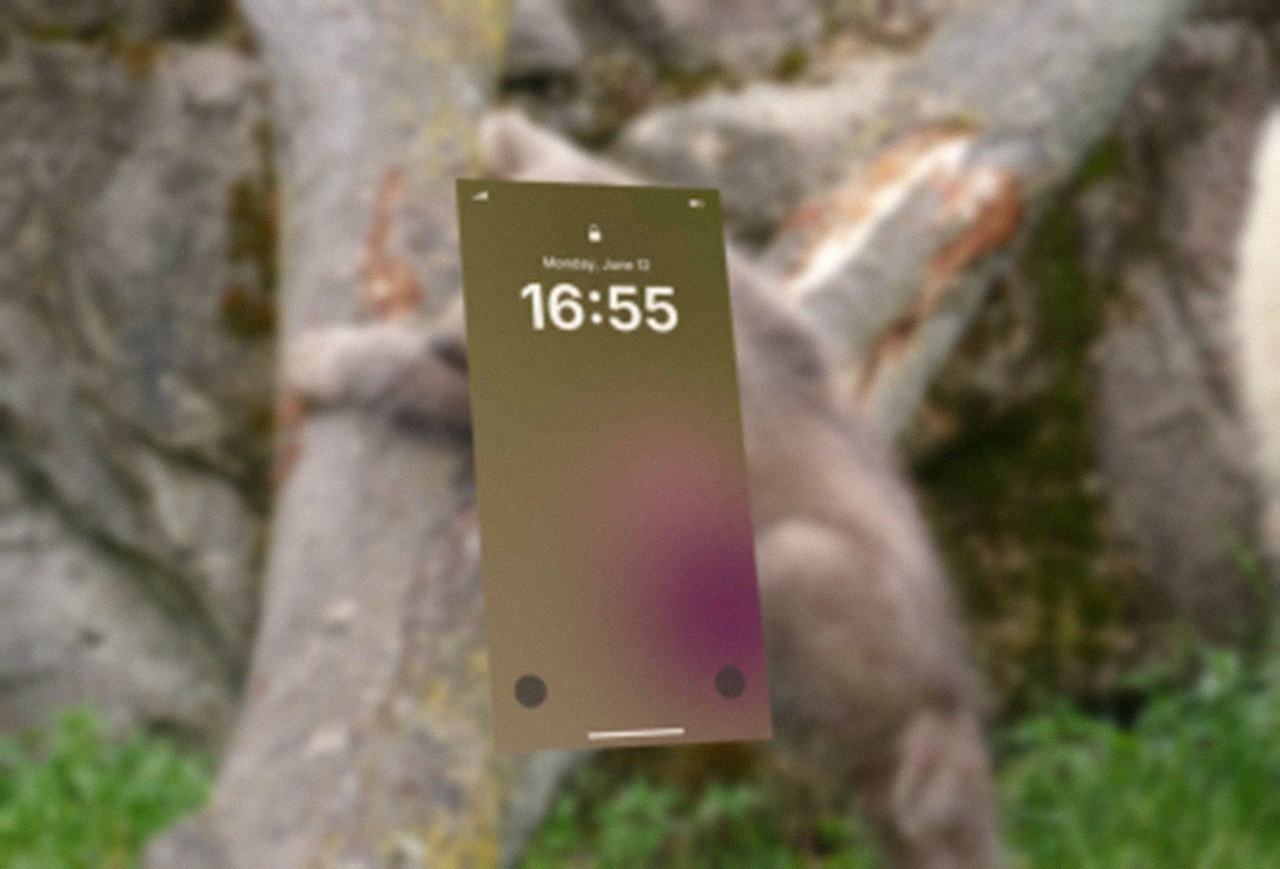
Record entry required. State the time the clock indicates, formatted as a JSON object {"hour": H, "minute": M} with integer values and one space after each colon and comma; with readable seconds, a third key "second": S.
{"hour": 16, "minute": 55}
